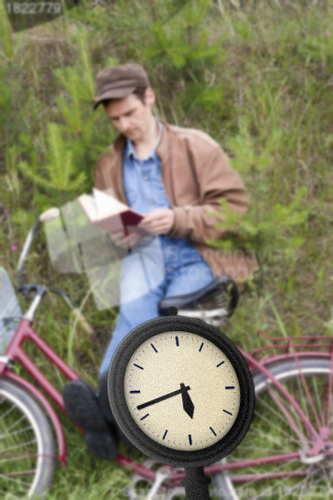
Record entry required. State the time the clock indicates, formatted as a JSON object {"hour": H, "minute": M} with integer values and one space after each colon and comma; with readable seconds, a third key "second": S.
{"hour": 5, "minute": 42}
